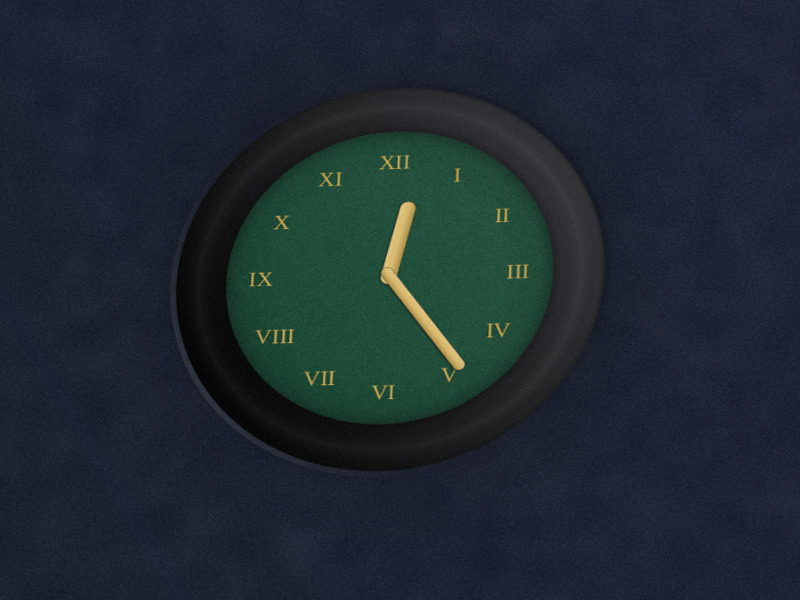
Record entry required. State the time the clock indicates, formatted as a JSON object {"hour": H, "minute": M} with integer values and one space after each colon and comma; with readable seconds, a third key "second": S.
{"hour": 12, "minute": 24}
